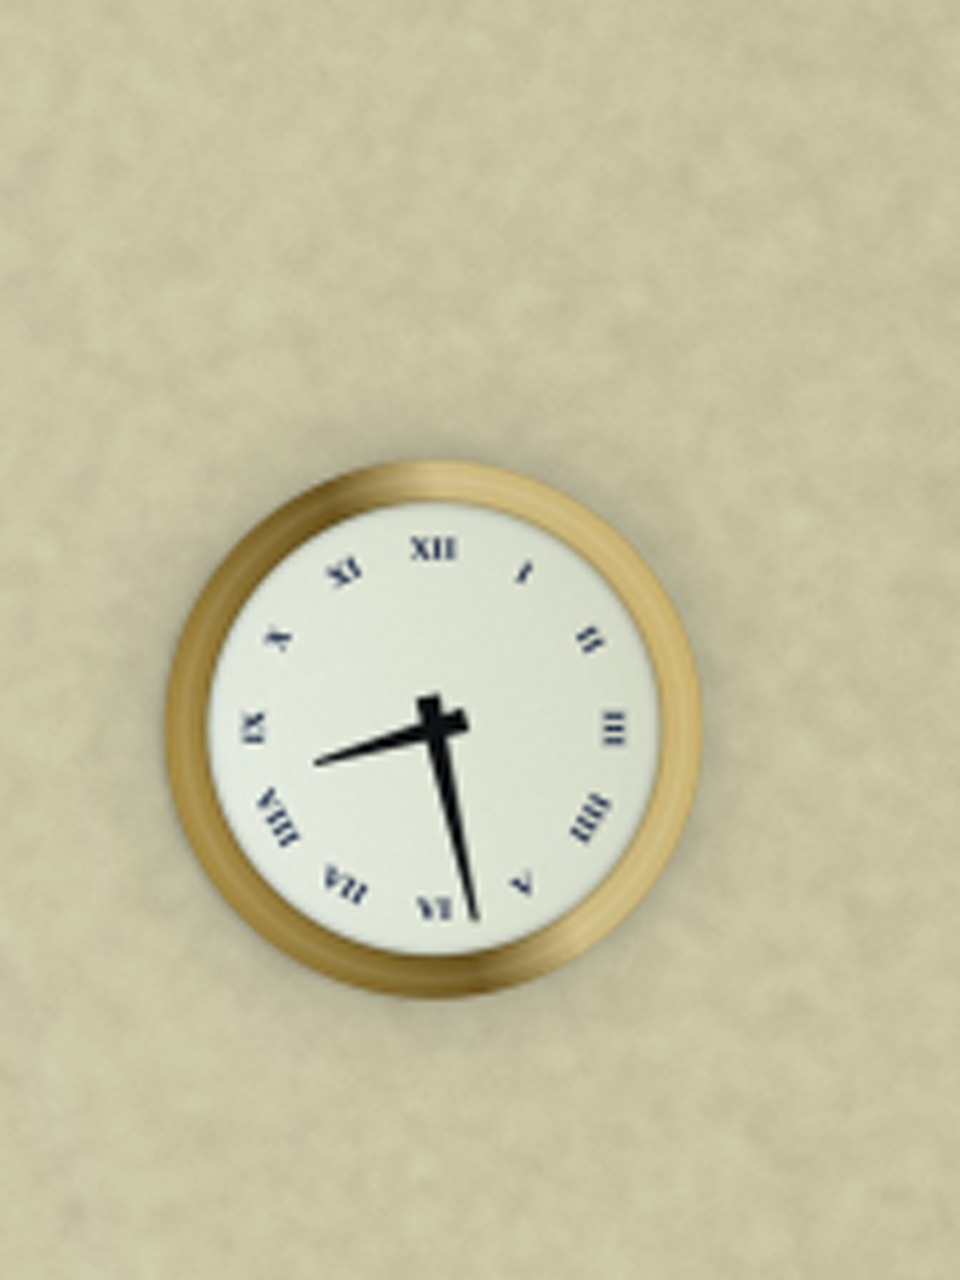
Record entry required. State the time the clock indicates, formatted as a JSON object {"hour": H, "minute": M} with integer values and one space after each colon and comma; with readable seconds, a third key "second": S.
{"hour": 8, "minute": 28}
